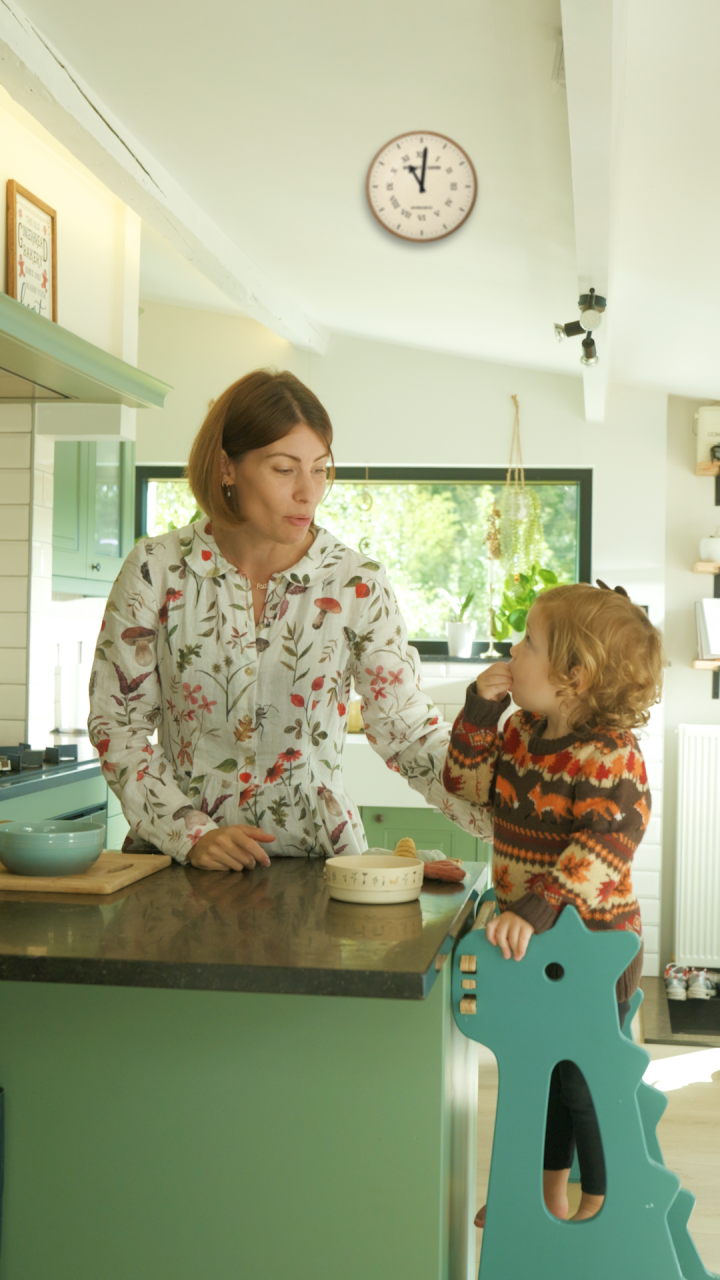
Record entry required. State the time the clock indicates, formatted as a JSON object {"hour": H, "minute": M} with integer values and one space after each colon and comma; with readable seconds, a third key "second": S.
{"hour": 11, "minute": 1}
